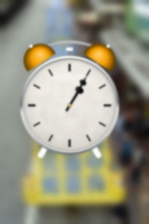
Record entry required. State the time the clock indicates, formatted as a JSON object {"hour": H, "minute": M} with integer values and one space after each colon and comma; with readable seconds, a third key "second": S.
{"hour": 1, "minute": 5}
